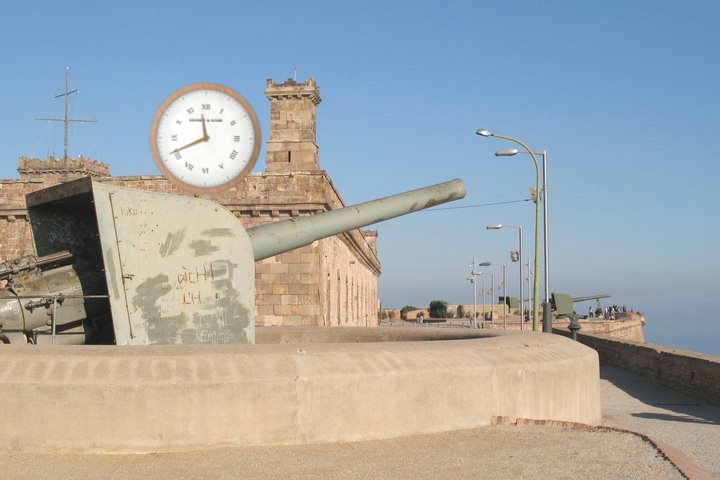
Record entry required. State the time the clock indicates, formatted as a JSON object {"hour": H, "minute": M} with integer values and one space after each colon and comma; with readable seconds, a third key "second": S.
{"hour": 11, "minute": 41}
